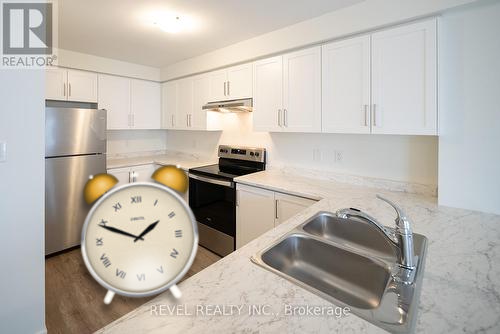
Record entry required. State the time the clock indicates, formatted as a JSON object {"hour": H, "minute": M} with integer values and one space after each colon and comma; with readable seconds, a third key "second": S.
{"hour": 1, "minute": 49}
